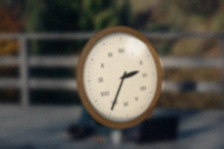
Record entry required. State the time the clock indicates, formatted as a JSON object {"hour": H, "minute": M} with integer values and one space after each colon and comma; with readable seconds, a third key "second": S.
{"hour": 2, "minute": 35}
